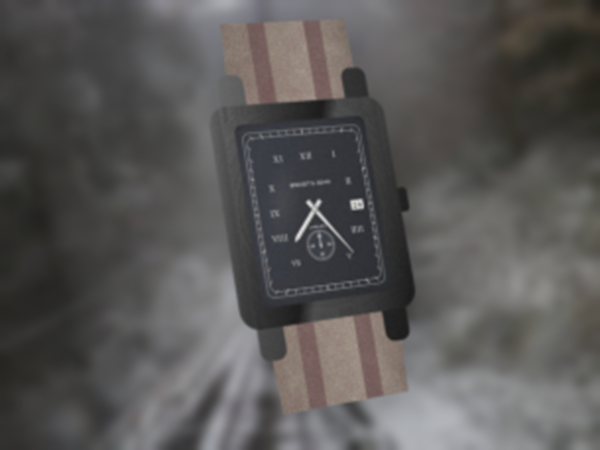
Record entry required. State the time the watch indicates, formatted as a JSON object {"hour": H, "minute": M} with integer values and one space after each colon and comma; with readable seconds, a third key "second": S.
{"hour": 7, "minute": 24}
